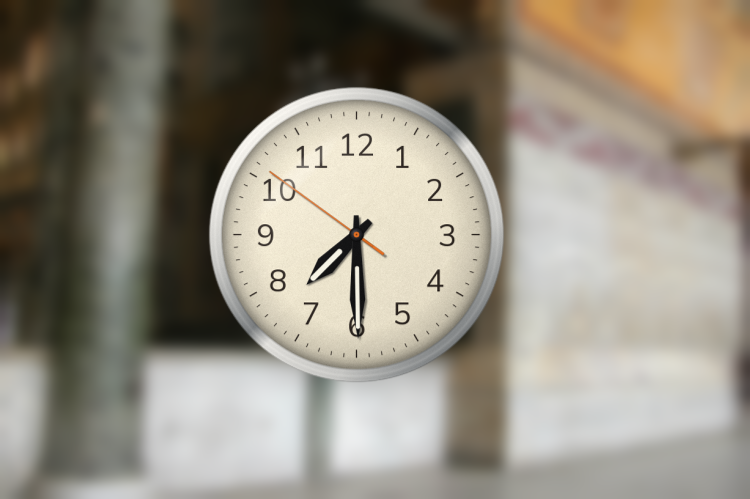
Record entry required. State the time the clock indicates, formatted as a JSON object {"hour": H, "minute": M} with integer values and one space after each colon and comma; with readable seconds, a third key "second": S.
{"hour": 7, "minute": 29, "second": 51}
